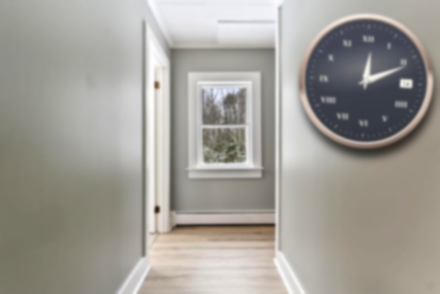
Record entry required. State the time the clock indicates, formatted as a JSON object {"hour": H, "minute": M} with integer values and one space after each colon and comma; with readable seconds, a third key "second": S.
{"hour": 12, "minute": 11}
